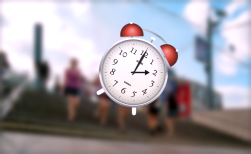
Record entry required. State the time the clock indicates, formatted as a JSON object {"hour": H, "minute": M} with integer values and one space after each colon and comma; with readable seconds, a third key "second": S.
{"hour": 2, "minute": 0}
